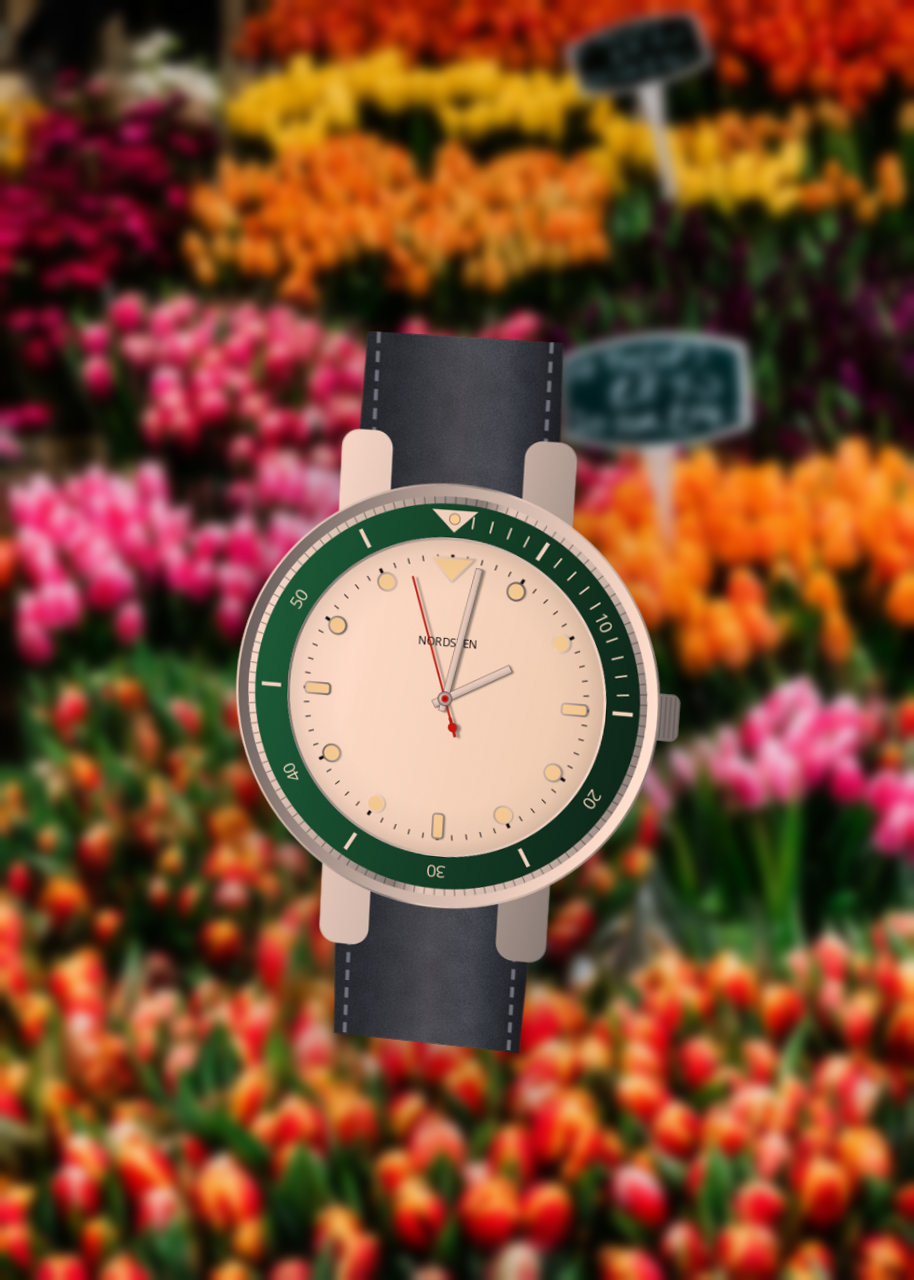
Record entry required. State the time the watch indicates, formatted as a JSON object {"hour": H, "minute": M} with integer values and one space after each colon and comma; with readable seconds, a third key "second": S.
{"hour": 2, "minute": 1, "second": 57}
